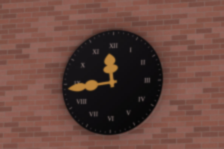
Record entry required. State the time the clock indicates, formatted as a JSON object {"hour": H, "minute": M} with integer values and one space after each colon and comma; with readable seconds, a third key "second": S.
{"hour": 11, "minute": 44}
